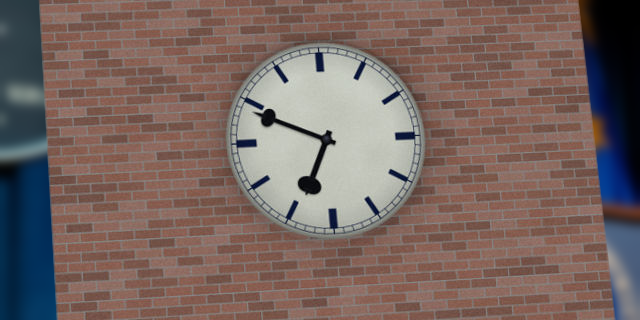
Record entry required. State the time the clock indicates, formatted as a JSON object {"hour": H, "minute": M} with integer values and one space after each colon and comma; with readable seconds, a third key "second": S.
{"hour": 6, "minute": 49}
